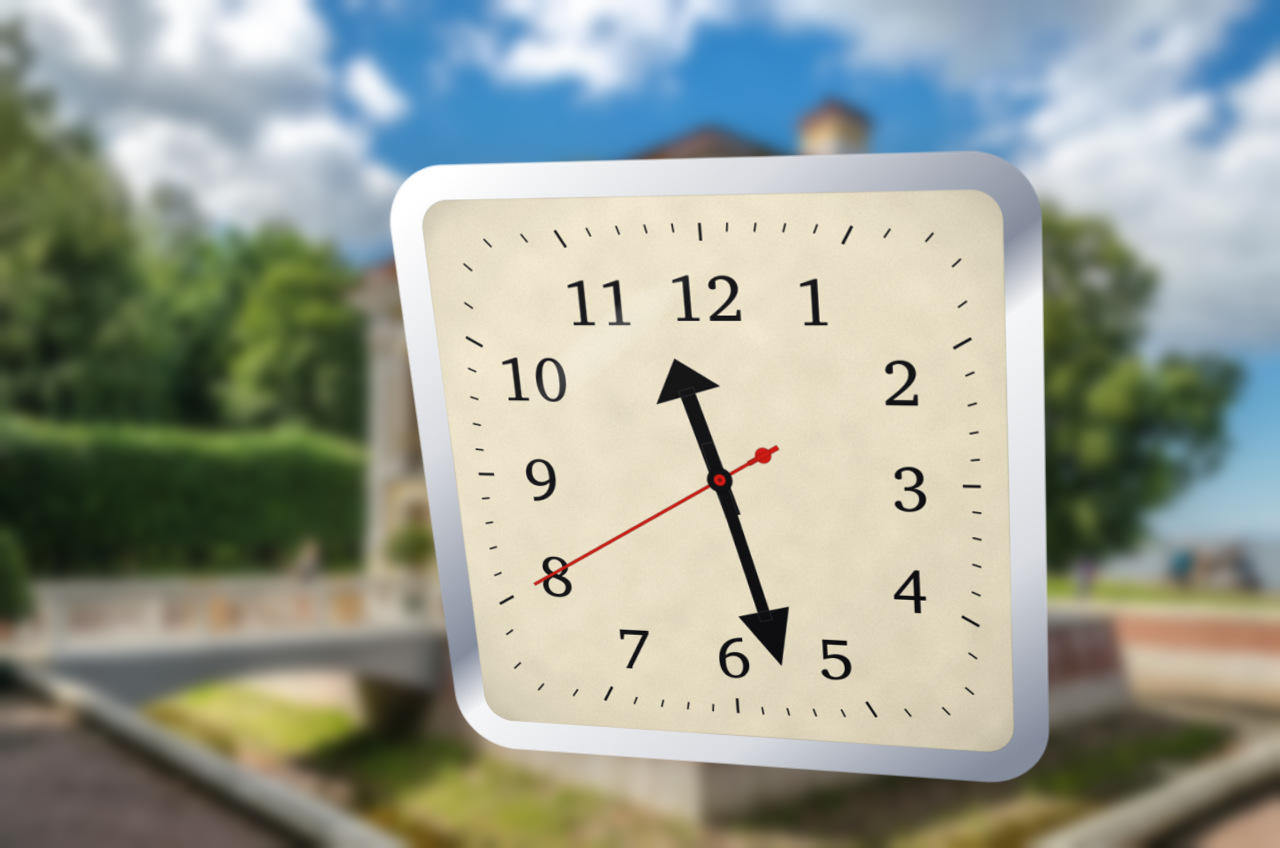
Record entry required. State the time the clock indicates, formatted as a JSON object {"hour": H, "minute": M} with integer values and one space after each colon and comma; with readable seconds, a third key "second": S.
{"hour": 11, "minute": 27, "second": 40}
